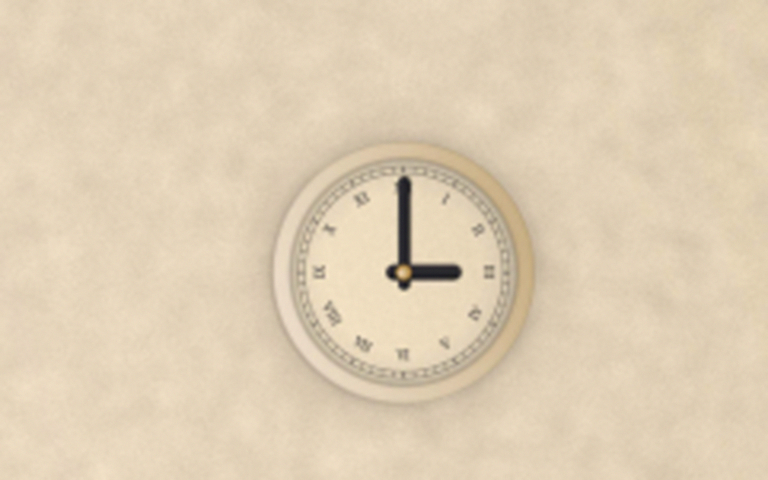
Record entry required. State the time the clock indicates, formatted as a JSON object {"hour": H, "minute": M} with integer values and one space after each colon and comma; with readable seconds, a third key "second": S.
{"hour": 3, "minute": 0}
